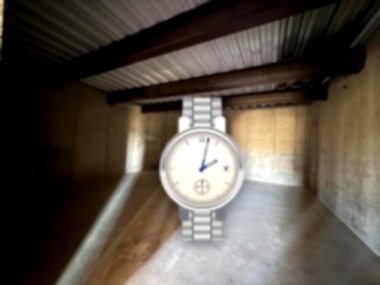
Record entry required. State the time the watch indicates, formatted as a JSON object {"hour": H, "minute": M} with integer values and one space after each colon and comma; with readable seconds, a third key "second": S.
{"hour": 2, "minute": 2}
